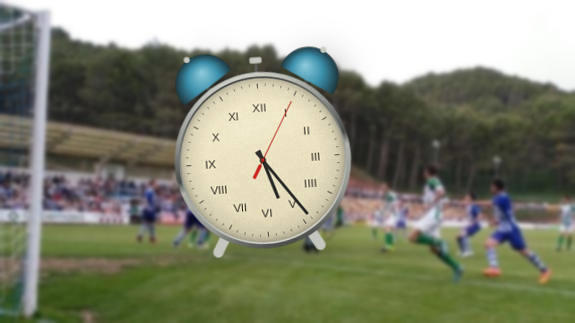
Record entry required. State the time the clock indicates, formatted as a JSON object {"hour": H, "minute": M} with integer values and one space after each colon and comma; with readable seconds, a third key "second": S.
{"hour": 5, "minute": 24, "second": 5}
